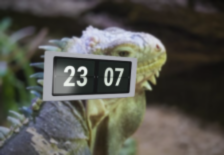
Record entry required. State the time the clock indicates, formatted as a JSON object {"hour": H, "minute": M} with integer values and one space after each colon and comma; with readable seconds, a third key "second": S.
{"hour": 23, "minute": 7}
